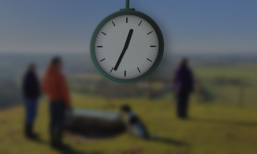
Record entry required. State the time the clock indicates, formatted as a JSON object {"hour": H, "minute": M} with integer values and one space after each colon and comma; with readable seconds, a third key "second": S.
{"hour": 12, "minute": 34}
